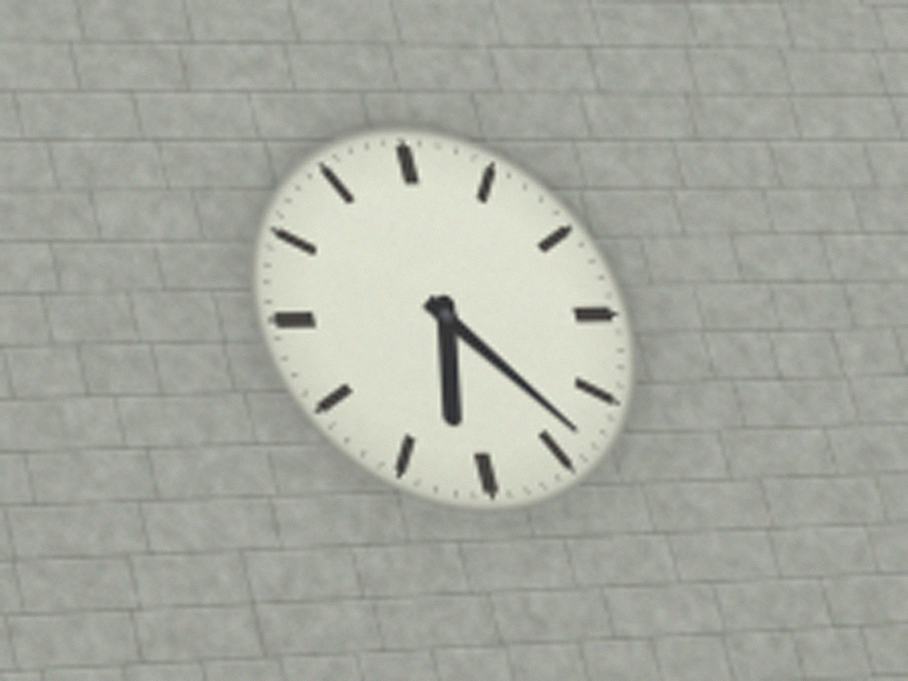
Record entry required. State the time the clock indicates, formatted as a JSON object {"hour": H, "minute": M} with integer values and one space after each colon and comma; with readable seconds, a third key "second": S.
{"hour": 6, "minute": 23}
